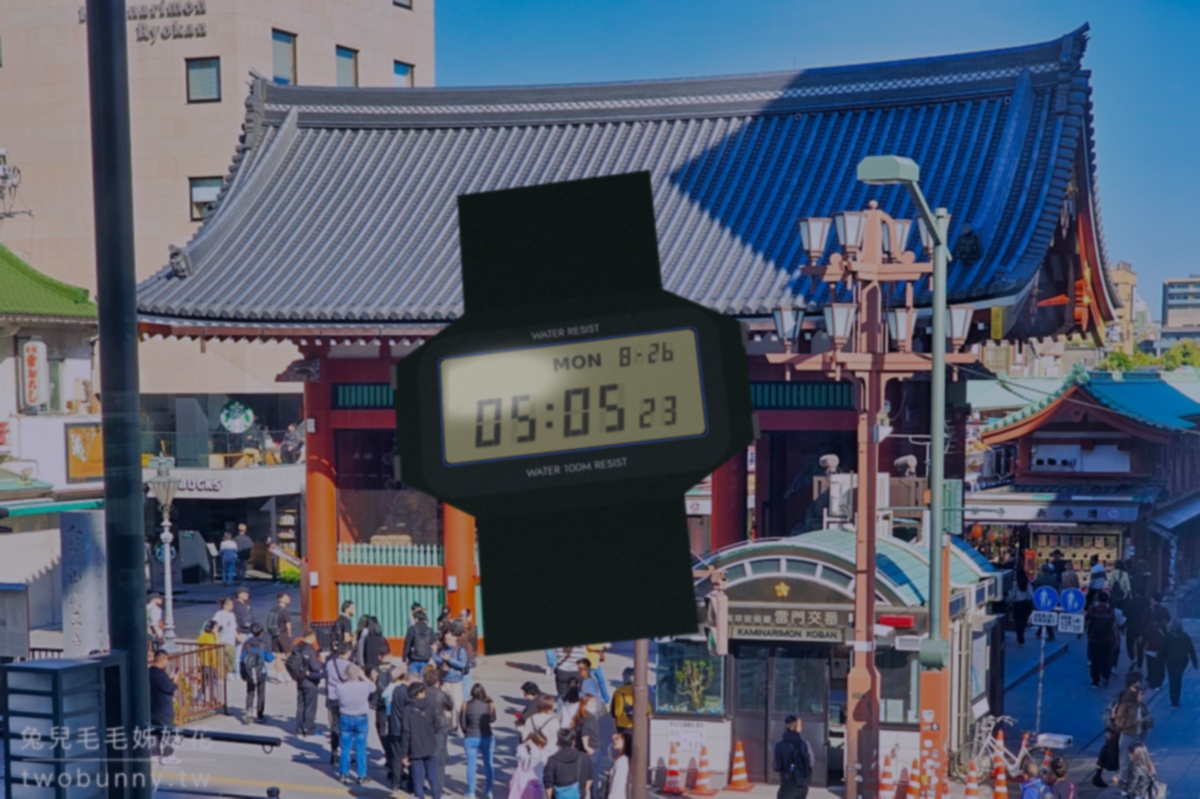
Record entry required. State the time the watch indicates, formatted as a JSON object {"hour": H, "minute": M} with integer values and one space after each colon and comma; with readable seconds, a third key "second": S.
{"hour": 5, "minute": 5, "second": 23}
